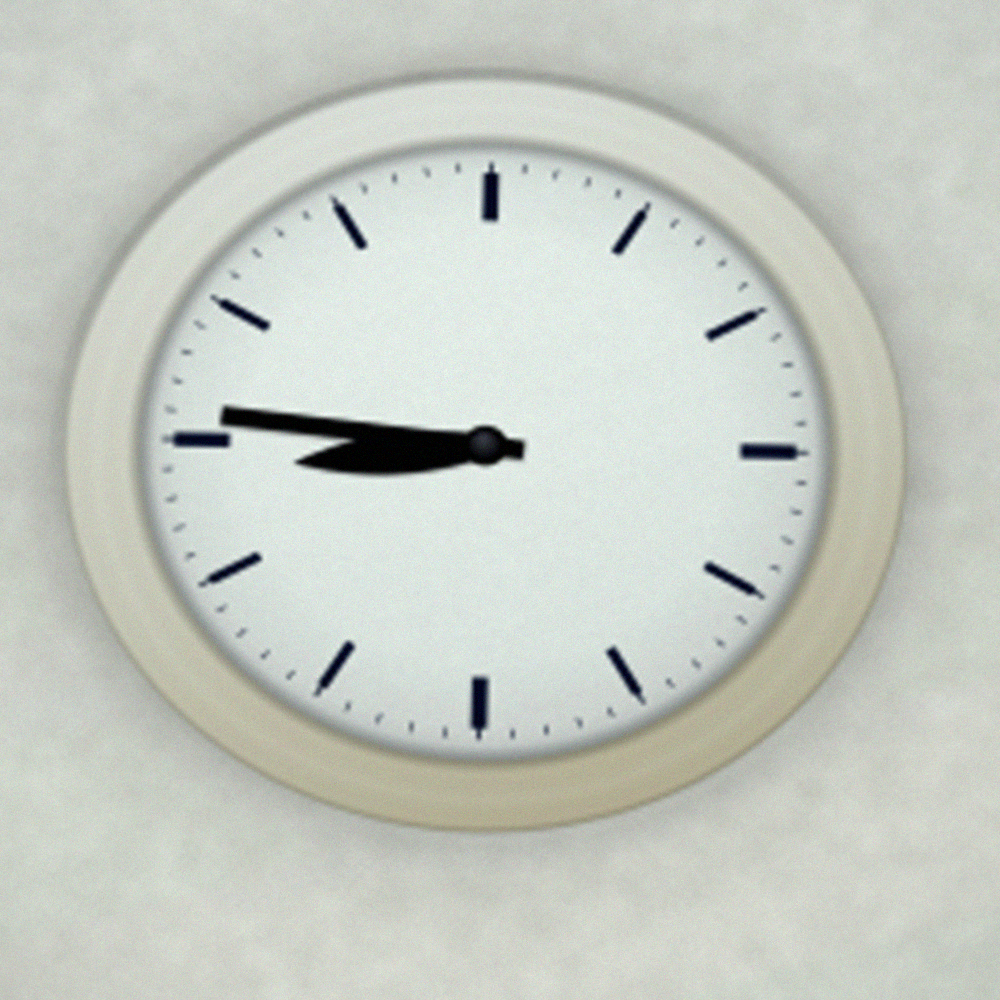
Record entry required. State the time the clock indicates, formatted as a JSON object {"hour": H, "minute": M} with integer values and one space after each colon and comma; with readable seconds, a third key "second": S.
{"hour": 8, "minute": 46}
